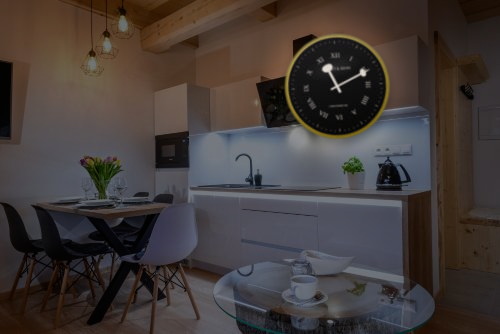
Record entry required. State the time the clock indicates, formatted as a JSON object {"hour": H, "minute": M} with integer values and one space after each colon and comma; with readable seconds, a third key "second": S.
{"hour": 11, "minute": 11}
